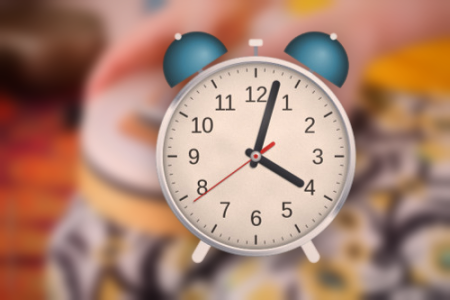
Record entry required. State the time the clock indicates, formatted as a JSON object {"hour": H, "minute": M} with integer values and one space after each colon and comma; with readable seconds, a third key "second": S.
{"hour": 4, "minute": 2, "second": 39}
